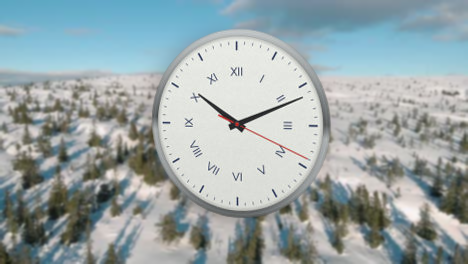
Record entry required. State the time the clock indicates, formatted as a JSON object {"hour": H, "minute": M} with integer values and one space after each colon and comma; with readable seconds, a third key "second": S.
{"hour": 10, "minute": 11, "second": 19}
